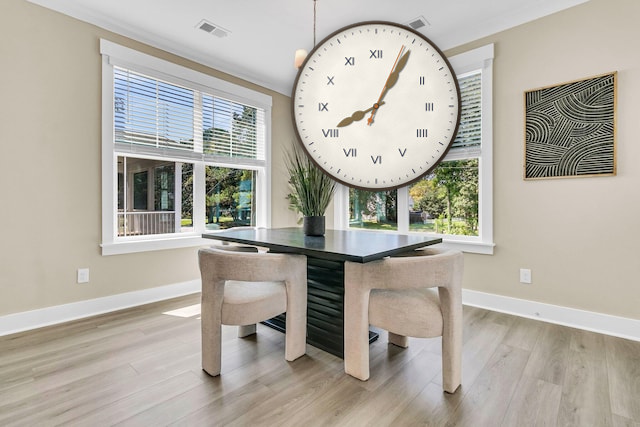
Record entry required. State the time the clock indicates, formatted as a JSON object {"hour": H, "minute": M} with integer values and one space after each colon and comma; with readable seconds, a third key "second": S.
{"hour": 8, "minute": 5, "second": 4}
